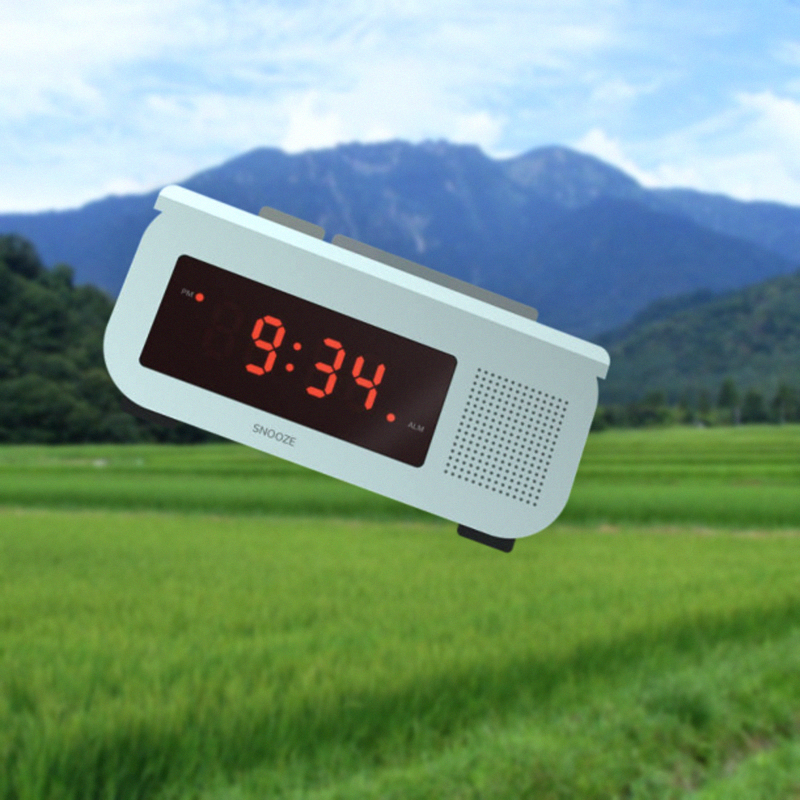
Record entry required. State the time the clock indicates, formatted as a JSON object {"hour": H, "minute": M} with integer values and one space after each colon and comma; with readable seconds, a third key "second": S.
{"hour": 9, "minute": 34}
